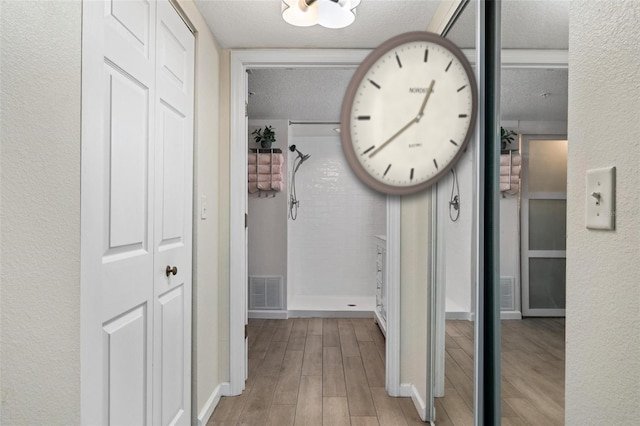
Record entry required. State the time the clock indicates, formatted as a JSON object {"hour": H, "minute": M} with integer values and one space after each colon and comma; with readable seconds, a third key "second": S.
{"hour": 12, "minute": 39}
